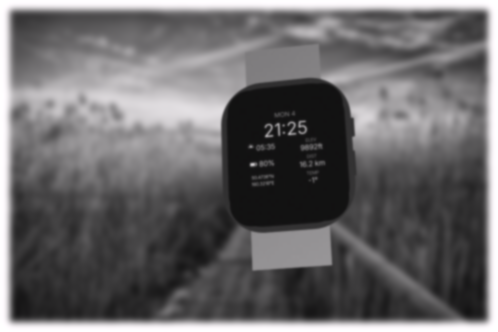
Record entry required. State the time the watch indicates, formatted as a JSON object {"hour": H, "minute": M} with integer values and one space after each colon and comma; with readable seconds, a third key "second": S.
{"hour": 21, "minute": 25}
